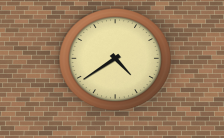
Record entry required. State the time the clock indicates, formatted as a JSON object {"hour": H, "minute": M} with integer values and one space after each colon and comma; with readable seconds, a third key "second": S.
{"hour": 4, "minute": 39}
